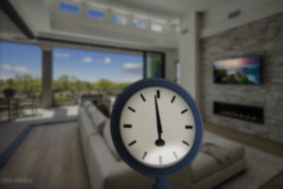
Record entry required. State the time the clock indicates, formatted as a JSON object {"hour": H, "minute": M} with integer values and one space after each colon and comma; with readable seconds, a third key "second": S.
{"hour": 5, "minute": 59}
